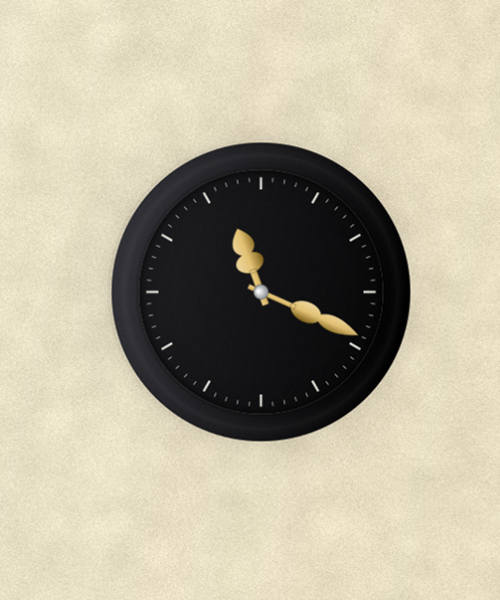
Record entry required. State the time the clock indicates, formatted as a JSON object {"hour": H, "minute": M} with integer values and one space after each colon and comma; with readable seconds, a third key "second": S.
{"hour": 11, "minute": 19}
